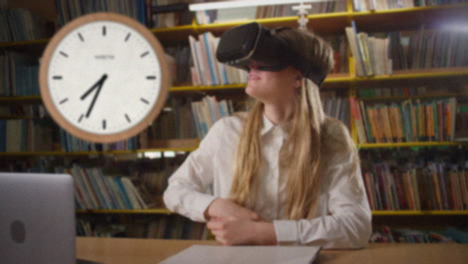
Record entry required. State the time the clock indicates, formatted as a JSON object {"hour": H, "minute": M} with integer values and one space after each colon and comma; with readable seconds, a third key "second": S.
{"hour": 7, "minute": 34}
